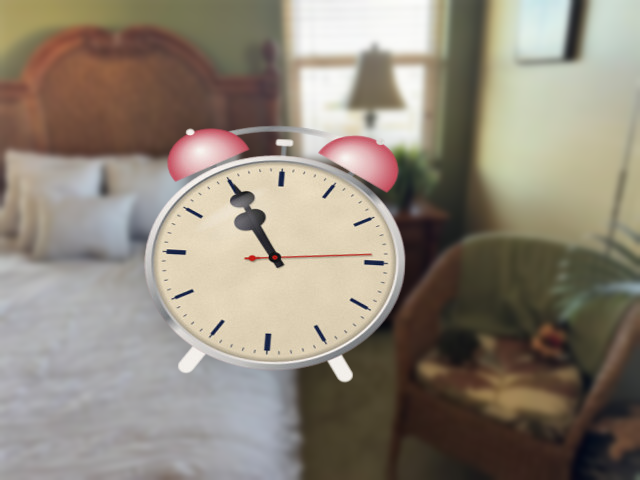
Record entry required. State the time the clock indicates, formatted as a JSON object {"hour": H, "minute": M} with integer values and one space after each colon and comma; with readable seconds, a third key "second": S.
{"hour": 10, "minute": 55, "second": 14}
